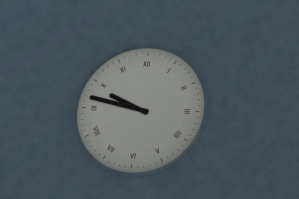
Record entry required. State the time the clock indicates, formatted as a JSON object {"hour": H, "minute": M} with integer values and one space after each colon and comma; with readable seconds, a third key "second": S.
{"hour": 9, "minute": 47}
